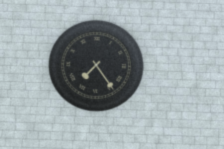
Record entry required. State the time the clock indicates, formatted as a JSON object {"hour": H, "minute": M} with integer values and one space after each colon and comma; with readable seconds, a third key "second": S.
{"hour": 7, "minute": 24}
